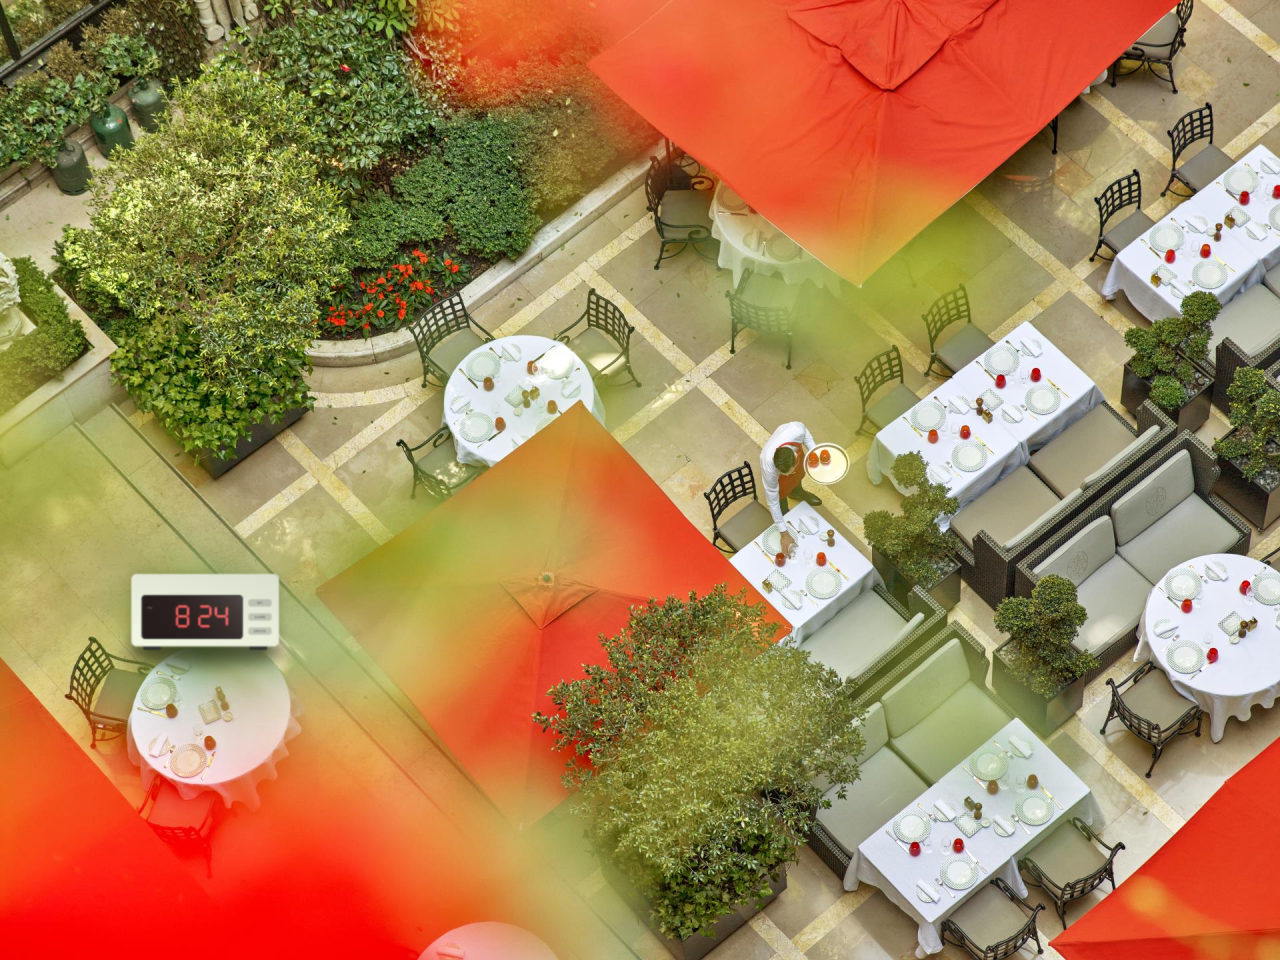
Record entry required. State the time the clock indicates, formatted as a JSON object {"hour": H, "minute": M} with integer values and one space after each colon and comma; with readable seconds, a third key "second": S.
{"hour": 8, "minute": 24}
